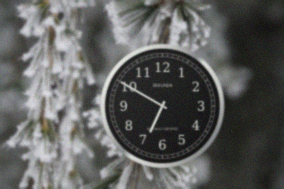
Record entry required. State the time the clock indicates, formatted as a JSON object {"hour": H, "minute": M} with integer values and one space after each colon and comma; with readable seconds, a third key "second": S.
{"hour": 6, "minute": 50}
